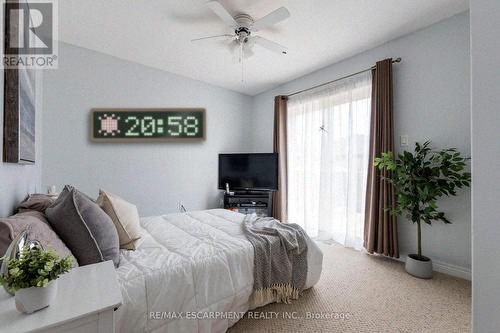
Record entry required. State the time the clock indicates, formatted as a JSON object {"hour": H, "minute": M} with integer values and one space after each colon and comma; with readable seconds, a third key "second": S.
{"hour": 20, "minute": 58}
